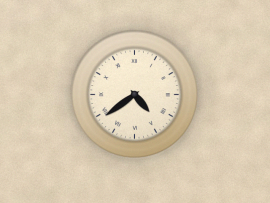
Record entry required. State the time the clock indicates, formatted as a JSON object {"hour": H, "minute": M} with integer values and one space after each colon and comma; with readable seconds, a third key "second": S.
{"hour": 4, "minute": 39}
